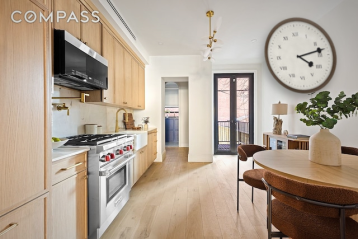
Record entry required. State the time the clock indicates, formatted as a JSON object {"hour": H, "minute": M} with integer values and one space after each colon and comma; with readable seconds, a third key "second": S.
{"hour": 4, "minute": 13}
